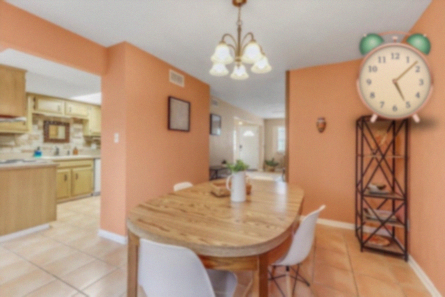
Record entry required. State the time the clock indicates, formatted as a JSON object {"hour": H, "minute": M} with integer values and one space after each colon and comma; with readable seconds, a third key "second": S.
{"hour": 5, "minute": 8}
